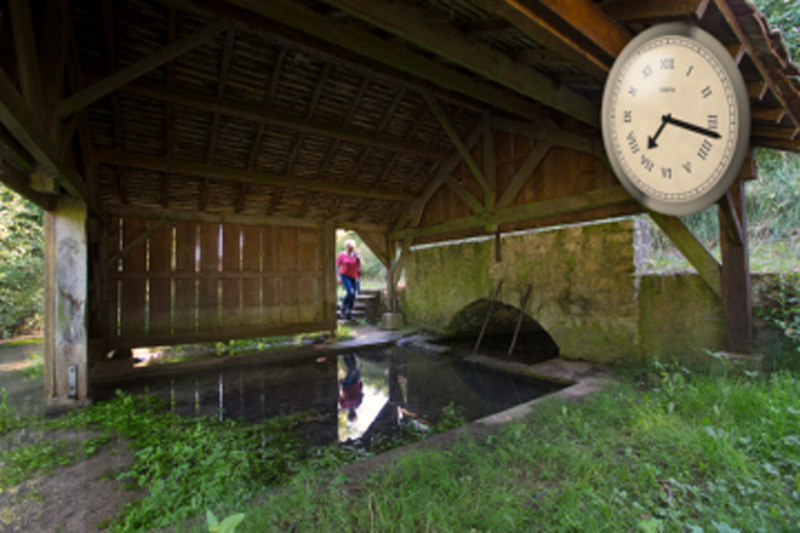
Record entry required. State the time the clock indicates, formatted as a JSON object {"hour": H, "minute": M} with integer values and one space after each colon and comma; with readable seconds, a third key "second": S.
{"hour": 7, "minute": 17}
